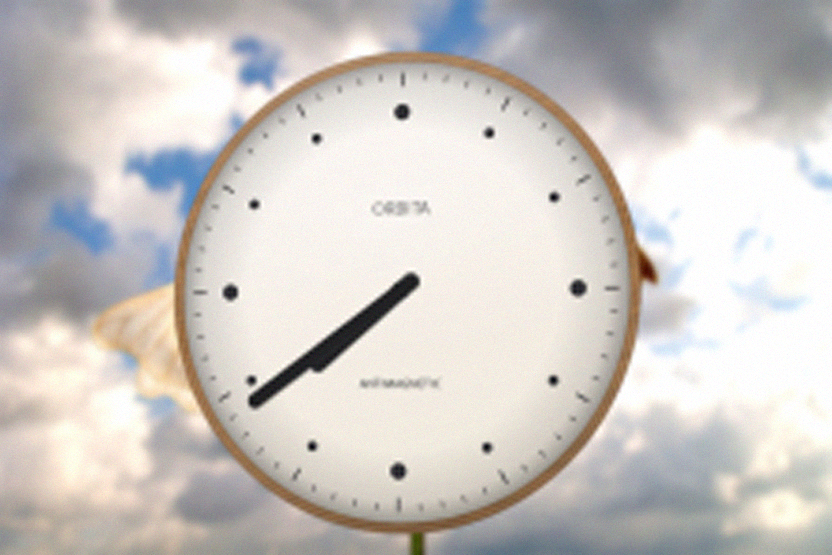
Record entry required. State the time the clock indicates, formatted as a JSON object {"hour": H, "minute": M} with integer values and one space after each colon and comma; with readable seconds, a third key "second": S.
{"hour": 7, "minute": 39}
